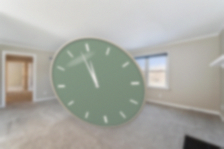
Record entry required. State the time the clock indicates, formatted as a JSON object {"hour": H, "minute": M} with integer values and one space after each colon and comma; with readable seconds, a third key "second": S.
{"hour": 11, "minute": 58}
